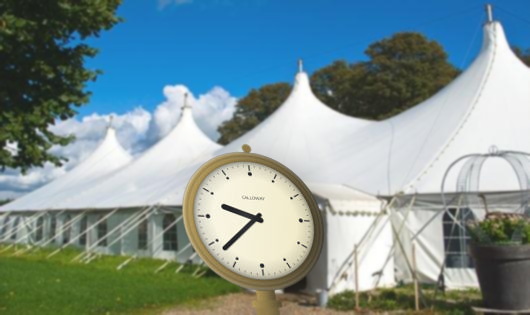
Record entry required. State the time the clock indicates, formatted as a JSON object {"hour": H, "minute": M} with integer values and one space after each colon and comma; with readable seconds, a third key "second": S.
{"hour": 9, "minute": 38}
